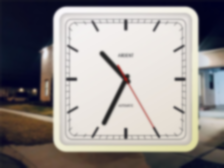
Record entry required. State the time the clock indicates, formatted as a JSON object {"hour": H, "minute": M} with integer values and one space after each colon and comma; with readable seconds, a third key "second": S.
{"hour": 10, "minute": 34, "second": 25}
